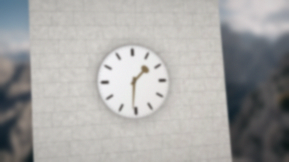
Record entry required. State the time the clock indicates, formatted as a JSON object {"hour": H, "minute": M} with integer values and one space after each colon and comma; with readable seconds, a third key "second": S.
{"hour": 1, "minute": 31}
